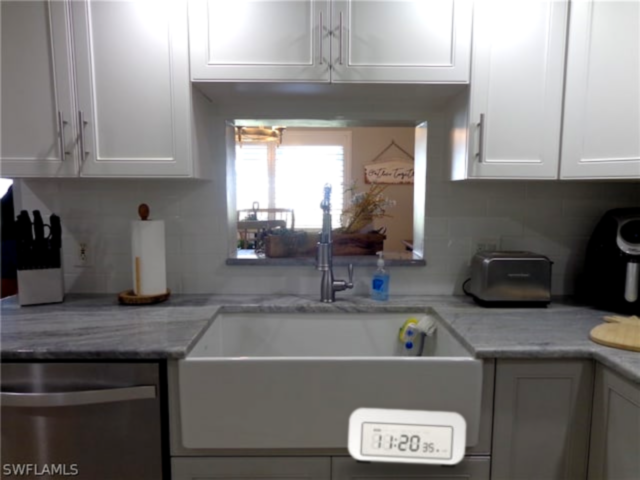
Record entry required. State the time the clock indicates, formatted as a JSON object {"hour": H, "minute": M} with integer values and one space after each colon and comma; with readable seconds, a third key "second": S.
{"hour": 11, "minute": 20}
